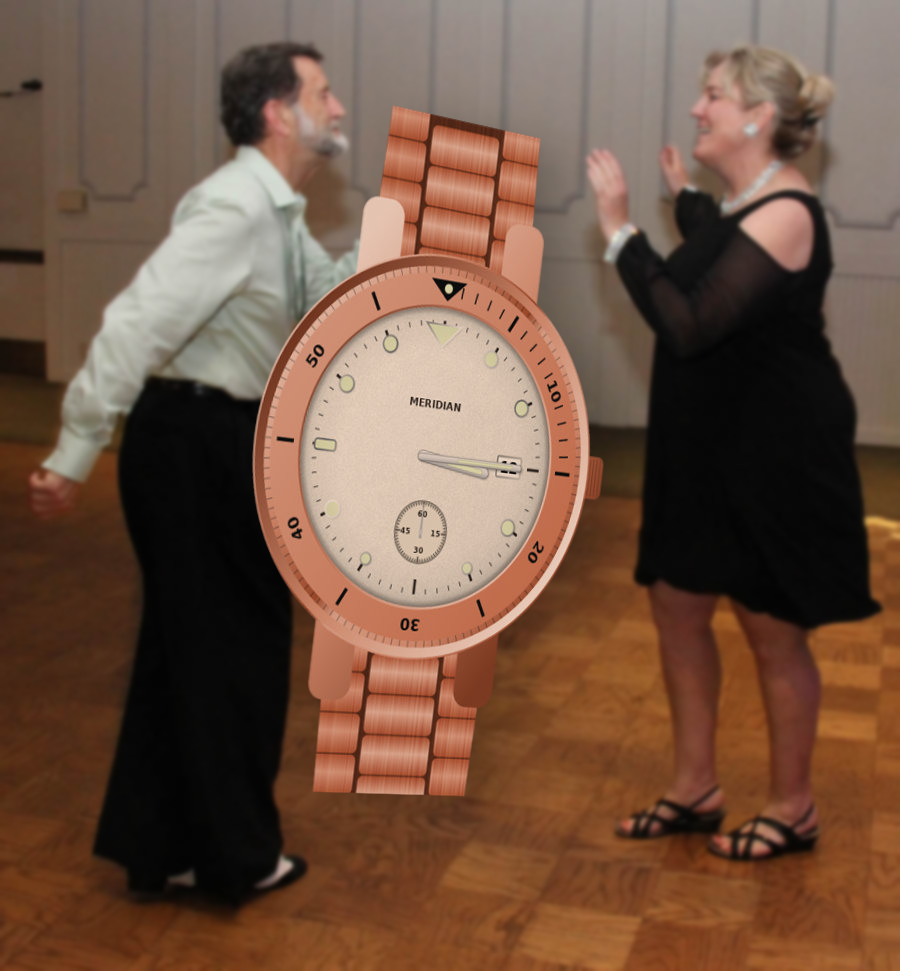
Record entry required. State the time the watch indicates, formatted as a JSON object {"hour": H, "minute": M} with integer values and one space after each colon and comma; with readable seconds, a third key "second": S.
{"hour": 3, "minute": 15}
